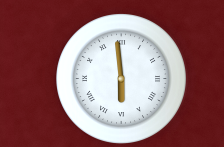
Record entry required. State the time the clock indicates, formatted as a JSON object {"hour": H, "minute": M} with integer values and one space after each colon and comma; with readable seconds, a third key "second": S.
{"hour": 5, "minute": 59}
